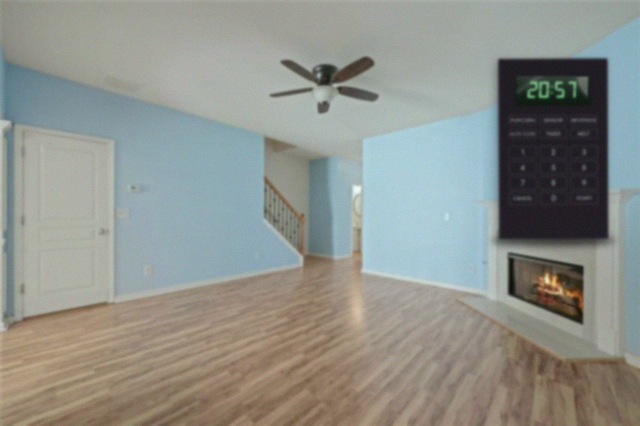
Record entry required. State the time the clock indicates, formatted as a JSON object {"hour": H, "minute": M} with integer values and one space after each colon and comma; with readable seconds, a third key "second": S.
{"hour": 20, "minute": 57}
